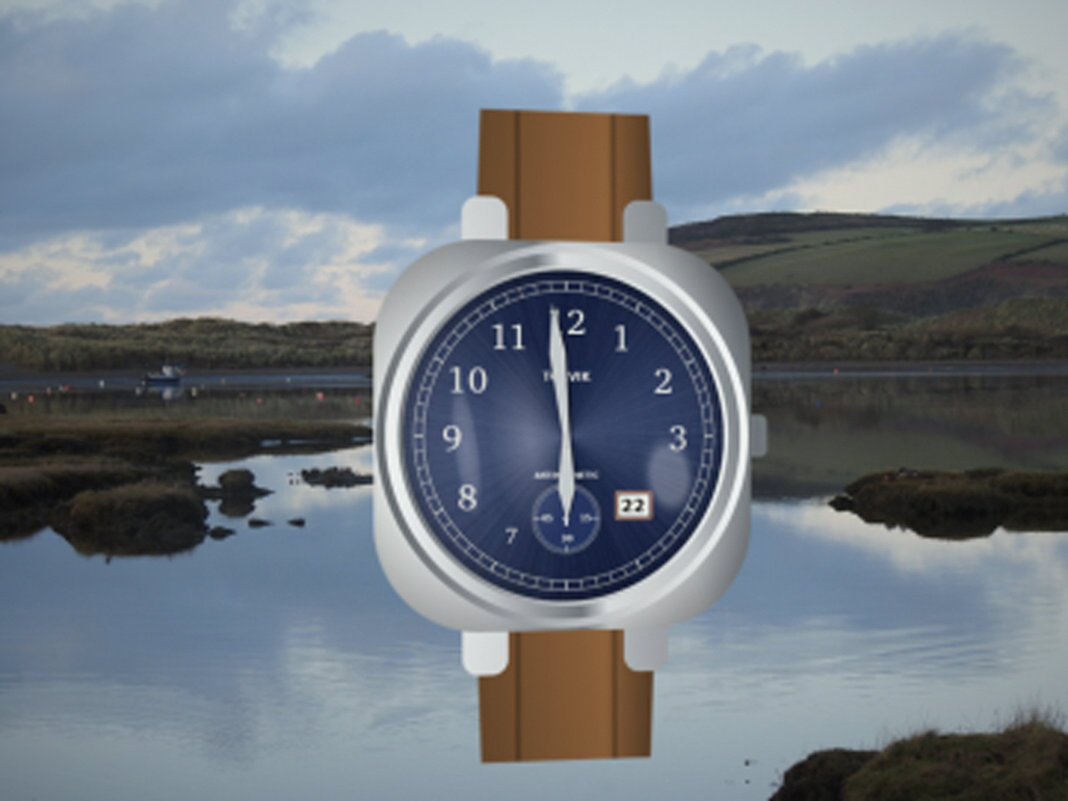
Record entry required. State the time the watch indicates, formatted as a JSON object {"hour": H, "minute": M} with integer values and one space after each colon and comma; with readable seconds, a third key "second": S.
{"hour": 5, "minute": 59}
